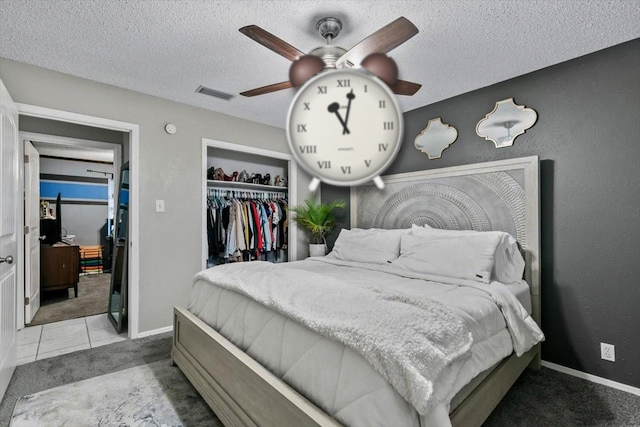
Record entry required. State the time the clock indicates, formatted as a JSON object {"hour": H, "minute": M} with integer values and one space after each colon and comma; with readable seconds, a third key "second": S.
{"hour": 11, "minute": 2}
